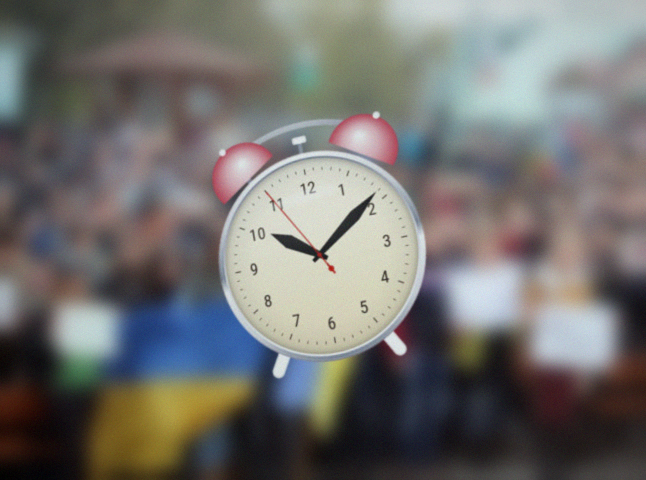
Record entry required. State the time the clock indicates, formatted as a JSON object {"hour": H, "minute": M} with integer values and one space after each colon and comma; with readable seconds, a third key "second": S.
{"hour": 10, "minute": 8, "second": 55}
